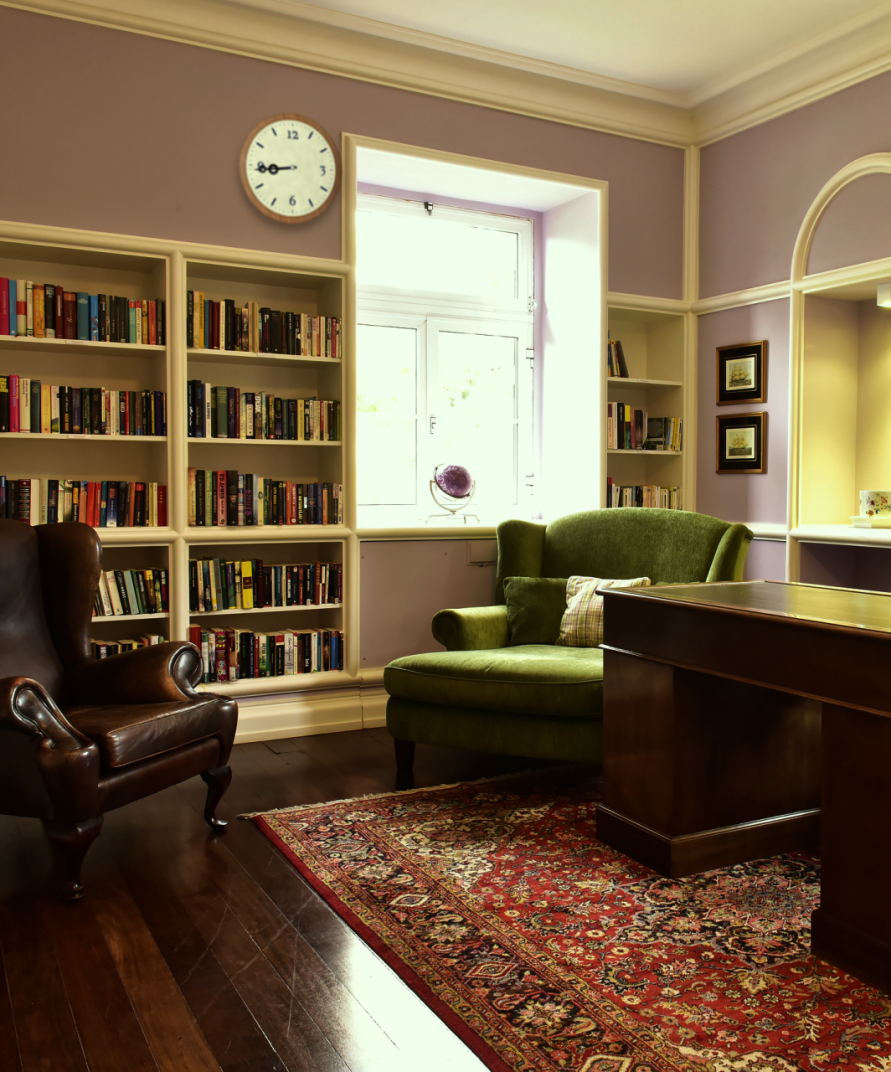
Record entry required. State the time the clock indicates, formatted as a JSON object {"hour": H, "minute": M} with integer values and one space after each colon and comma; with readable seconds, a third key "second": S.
{"hour": 8, "minute": 44}
